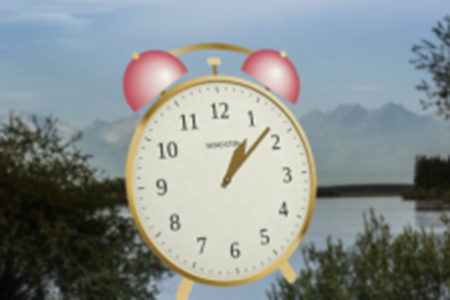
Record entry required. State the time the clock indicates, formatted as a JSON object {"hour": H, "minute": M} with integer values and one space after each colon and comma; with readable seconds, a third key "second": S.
{"hour": 1, "minute": 8}
